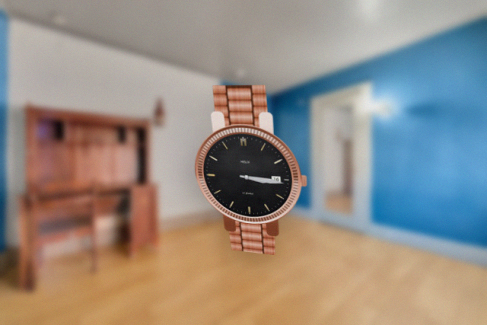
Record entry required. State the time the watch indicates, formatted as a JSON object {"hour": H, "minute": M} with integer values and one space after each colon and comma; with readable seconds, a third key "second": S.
{"hour": 3, "minute": 16}
